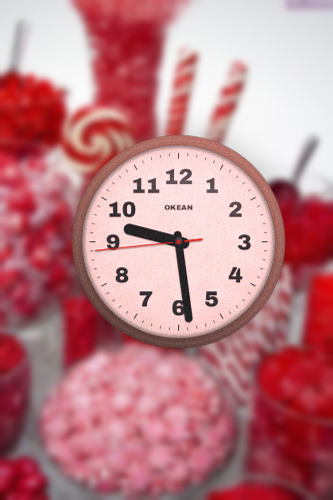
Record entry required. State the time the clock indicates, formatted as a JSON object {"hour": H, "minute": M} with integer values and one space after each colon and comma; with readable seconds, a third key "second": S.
{"hour": 9, "minute": 28, "second": 44}
